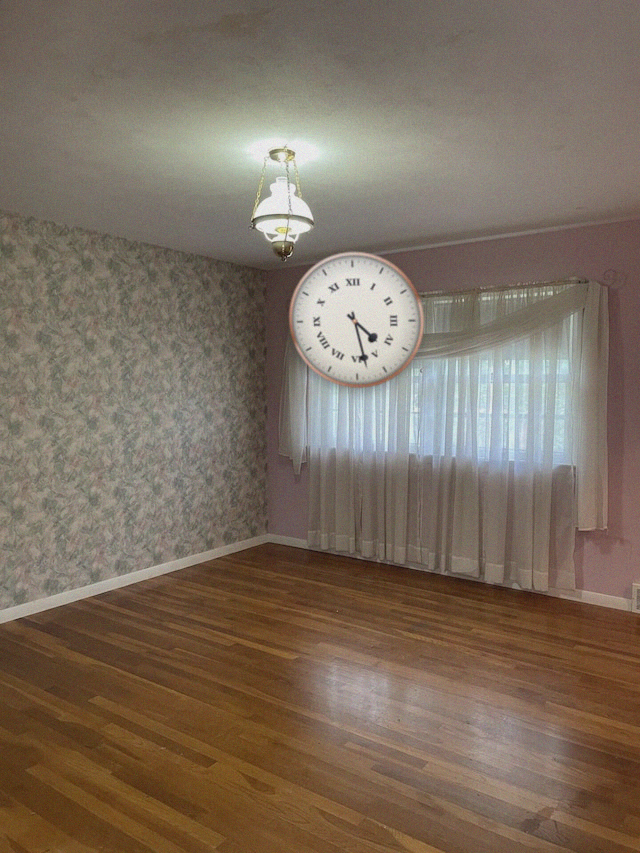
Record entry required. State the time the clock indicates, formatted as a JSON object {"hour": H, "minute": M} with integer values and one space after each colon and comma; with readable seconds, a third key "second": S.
{"hour": 4, "minute": 28}
